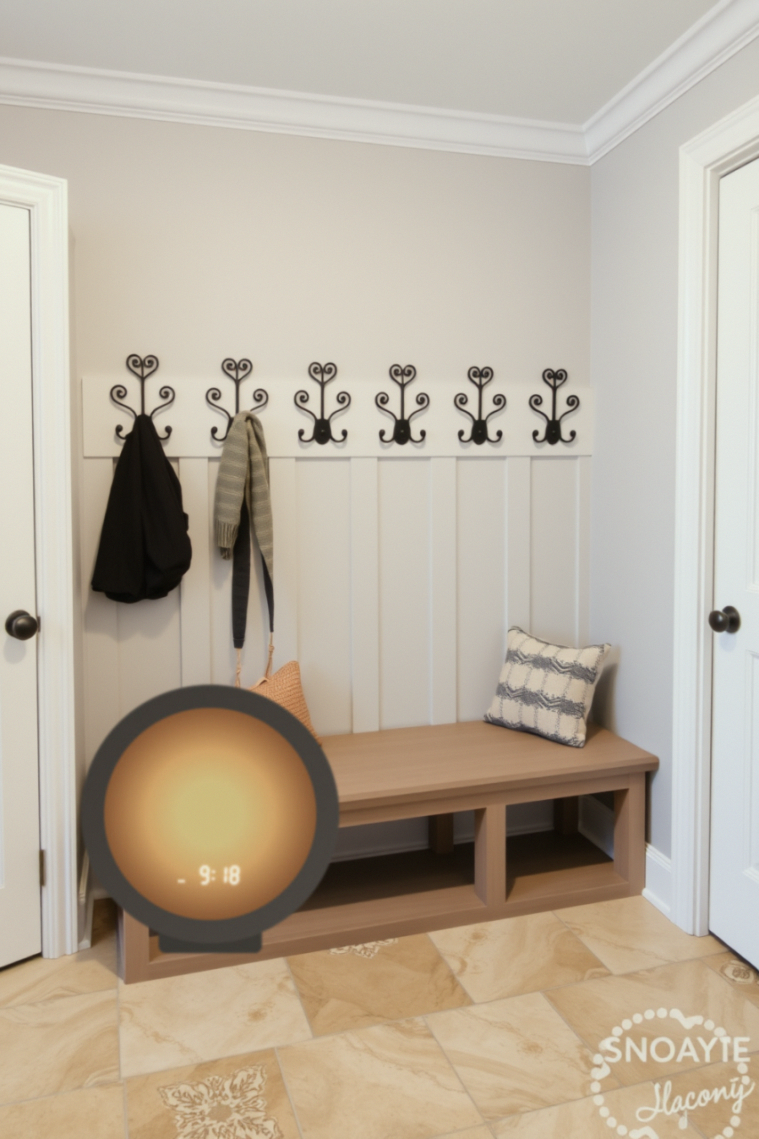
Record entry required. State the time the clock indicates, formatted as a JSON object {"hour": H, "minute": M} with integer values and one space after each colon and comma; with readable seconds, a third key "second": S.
{"hour": 9, "minute": 18}
